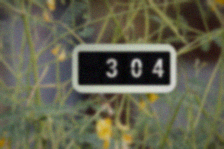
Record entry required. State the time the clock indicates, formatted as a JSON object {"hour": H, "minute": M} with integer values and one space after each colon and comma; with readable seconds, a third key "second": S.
{"hour": 3, "minute": 4}
